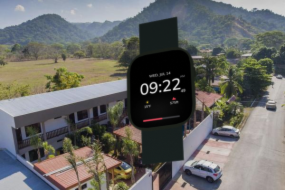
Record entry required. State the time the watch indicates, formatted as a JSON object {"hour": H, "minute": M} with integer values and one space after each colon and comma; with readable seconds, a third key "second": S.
{"hour": 9, "minute": 22}
